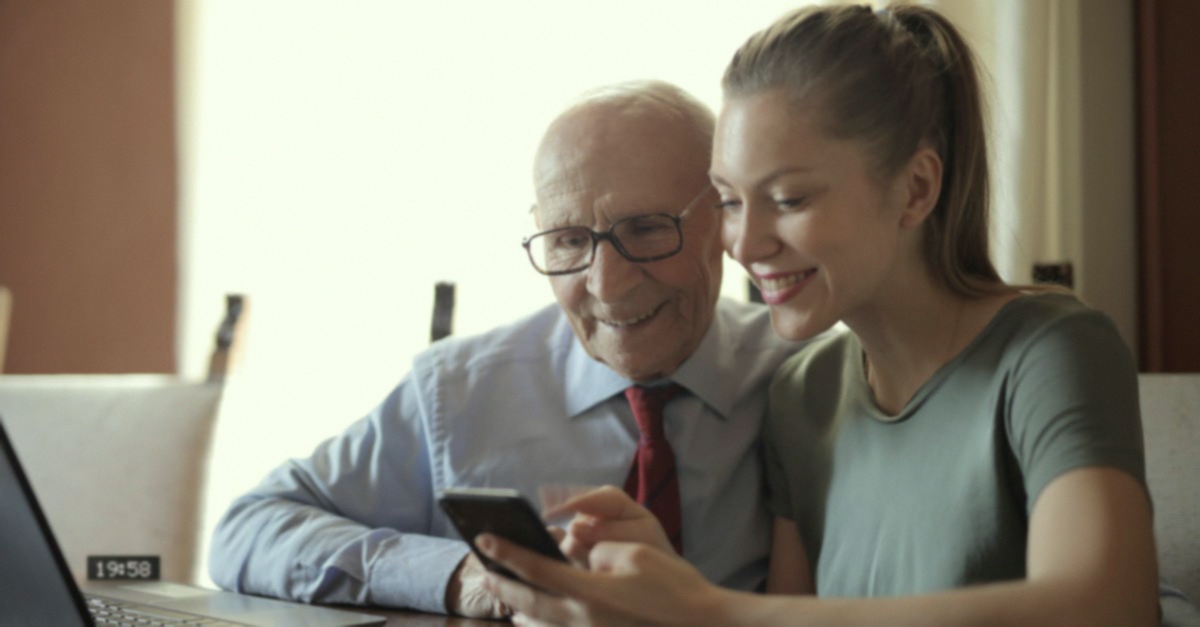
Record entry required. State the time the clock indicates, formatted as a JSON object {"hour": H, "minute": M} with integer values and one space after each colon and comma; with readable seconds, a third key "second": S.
{"hour": 19, "minute": 58}
